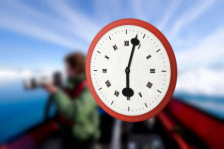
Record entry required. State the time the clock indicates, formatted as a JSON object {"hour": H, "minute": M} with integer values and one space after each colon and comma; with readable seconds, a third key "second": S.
{"hour": 6, "minute": 3}
